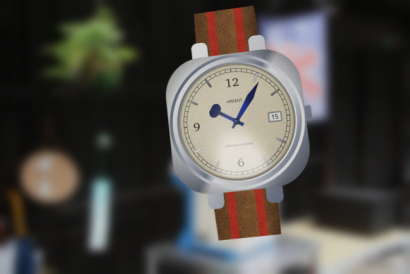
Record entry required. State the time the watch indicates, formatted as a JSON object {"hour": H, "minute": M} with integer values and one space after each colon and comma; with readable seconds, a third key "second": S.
{"hour": 10, "minute": 6}
